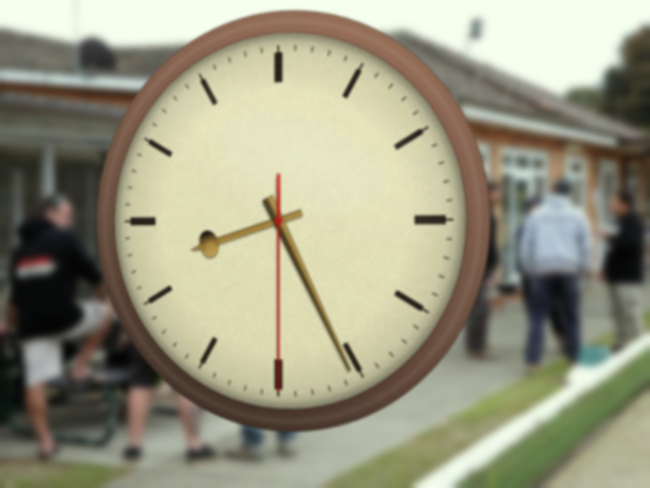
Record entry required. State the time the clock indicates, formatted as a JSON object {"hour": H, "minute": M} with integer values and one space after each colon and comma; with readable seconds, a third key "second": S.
{"hour": 8, "minute": 25, "second": 30}
